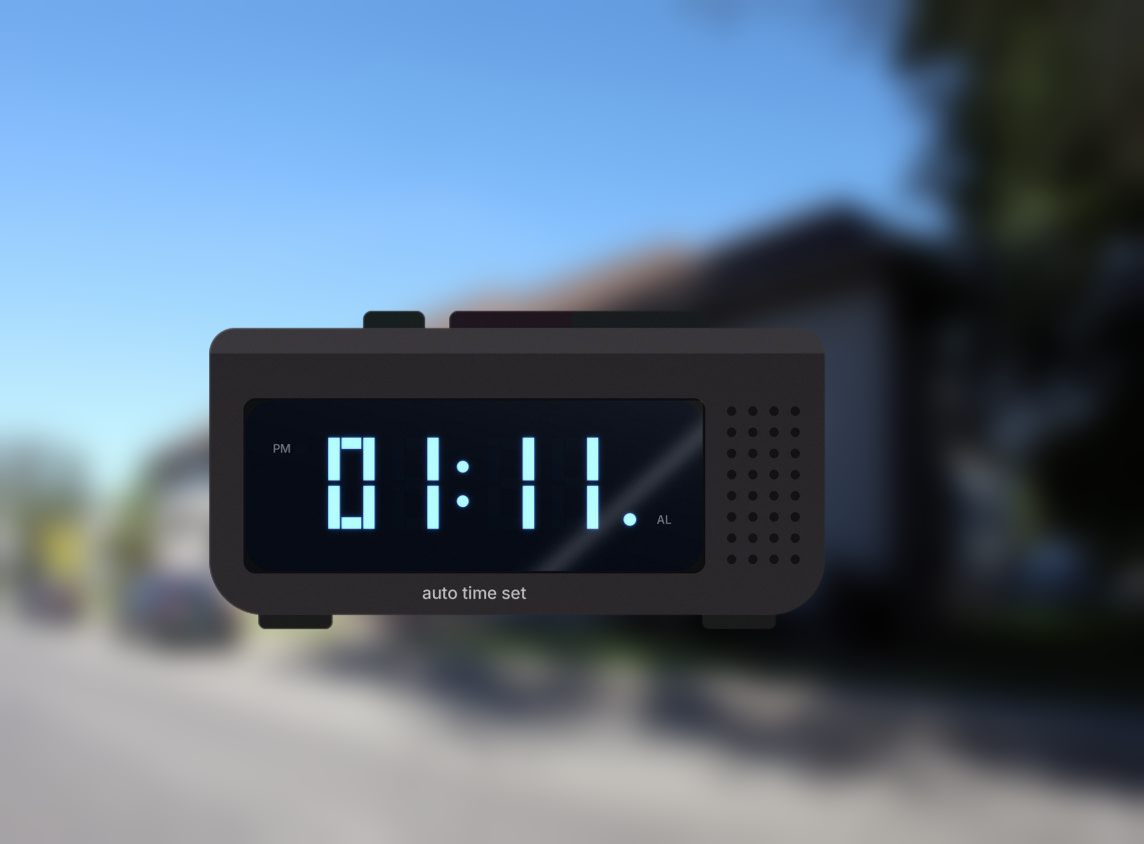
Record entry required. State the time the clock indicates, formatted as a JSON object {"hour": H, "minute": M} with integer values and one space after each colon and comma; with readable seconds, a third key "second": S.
{"hour": 1, "minute": 11}
